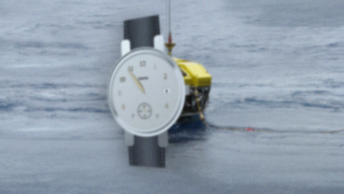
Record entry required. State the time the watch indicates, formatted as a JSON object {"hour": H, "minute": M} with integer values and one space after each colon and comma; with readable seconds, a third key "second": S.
{"hour": 10, "minute": 54}
